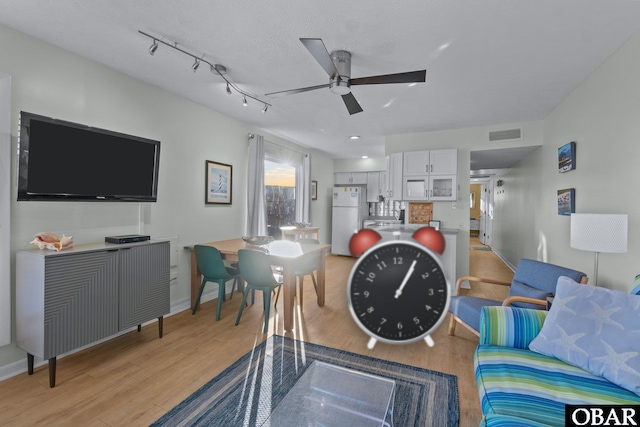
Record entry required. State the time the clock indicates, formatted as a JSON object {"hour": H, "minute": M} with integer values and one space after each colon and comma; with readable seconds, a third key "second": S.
{"hour": 1, "minute": 5}
